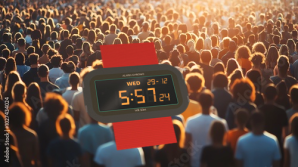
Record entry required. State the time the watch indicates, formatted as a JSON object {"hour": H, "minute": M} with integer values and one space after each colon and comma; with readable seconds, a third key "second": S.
{"hour": 5, "minute": 57, "second": 24}
